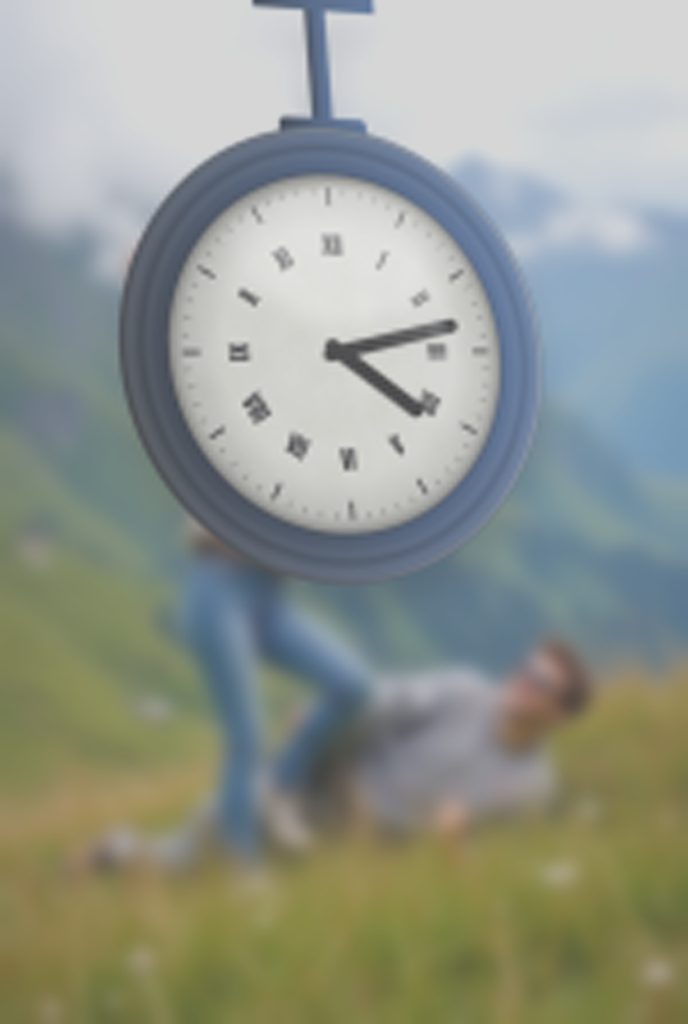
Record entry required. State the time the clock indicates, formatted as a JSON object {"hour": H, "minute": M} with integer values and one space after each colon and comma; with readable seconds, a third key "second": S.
{"hour": 4, "minute": 13}
